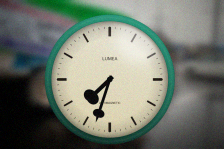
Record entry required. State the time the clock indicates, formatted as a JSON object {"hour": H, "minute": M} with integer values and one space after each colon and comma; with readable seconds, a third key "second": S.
{"hour": 7, "minute": 33}
